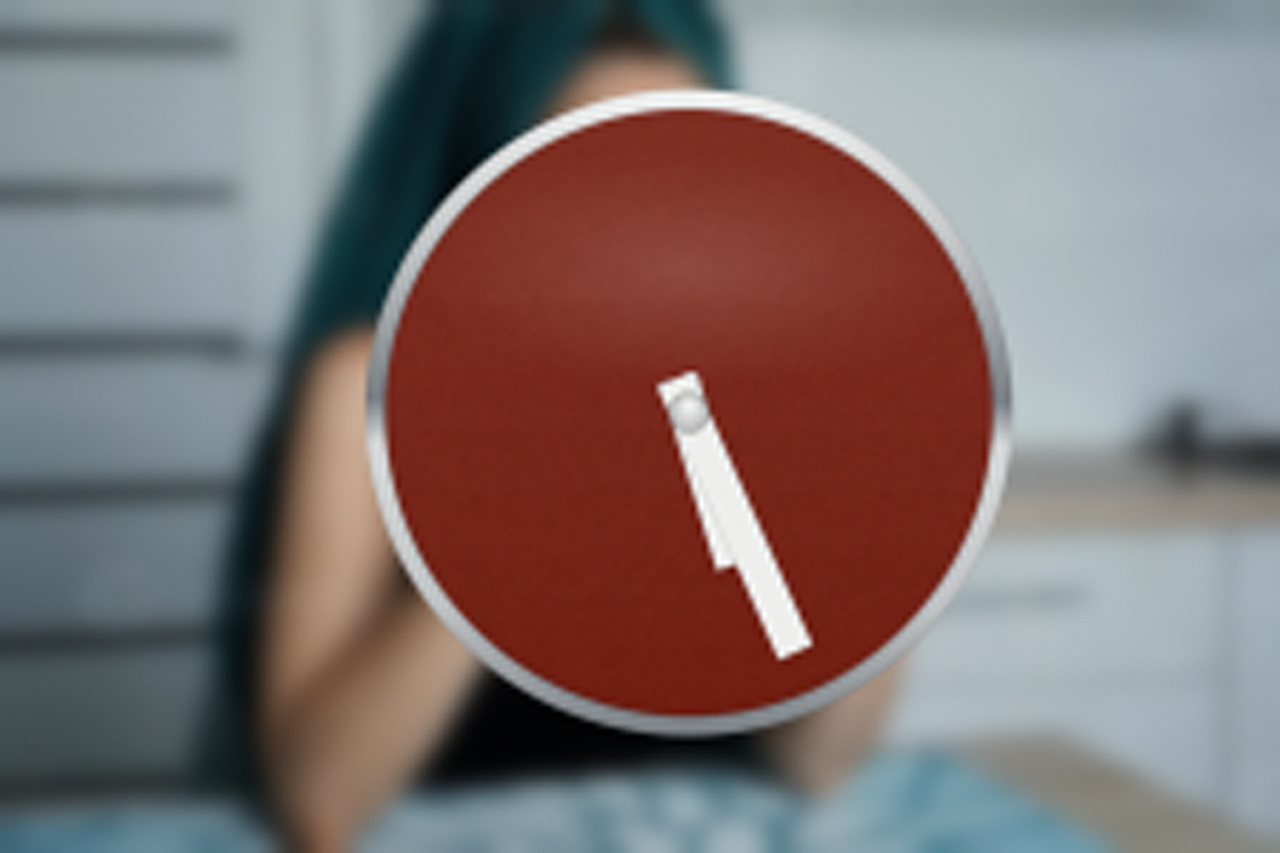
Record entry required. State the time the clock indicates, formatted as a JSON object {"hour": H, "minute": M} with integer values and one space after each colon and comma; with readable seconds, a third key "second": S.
{"hour": 5, "minute": 26}
